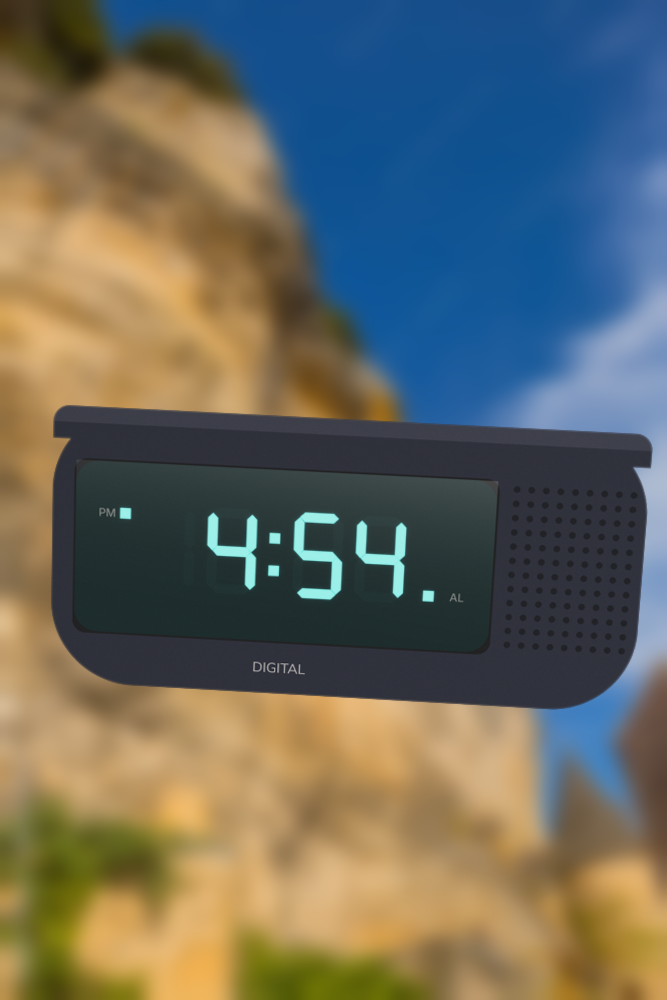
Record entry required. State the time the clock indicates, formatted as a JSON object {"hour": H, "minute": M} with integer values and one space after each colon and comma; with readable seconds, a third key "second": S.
{"hour": 4, "minute": 54}
